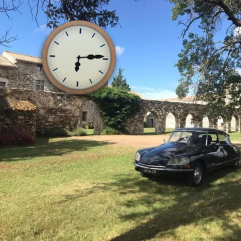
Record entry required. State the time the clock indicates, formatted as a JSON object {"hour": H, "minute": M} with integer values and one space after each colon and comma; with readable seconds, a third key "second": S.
{"hour": 6, "minute": 14}
